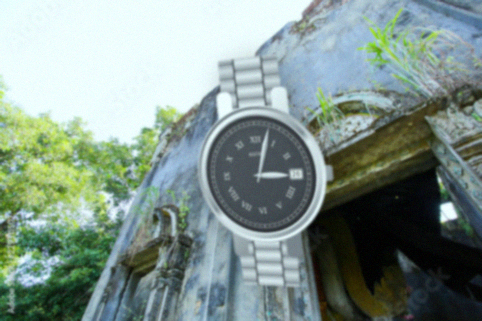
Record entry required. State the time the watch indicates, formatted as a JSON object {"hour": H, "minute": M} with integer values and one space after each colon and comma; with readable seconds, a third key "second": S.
{"hour": 3, "minute": 3}
